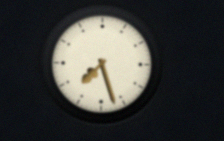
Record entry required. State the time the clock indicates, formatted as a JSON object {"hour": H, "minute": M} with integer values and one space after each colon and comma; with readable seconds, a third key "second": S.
{"hour": 7, "minute": 27}
